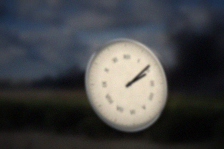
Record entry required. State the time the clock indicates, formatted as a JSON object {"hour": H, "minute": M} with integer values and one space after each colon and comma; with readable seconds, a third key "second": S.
{"hour": 2, "minute": 9}
